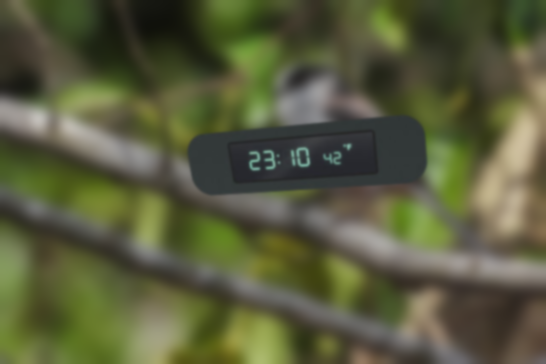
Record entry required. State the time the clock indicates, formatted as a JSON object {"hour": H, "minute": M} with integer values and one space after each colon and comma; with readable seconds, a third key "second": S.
{"hour": 23, "minute": 10}
